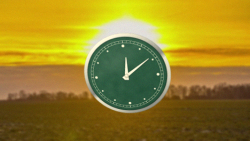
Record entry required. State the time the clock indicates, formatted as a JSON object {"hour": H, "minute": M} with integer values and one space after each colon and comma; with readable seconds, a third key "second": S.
{"hour": 12, "minute": 9}
